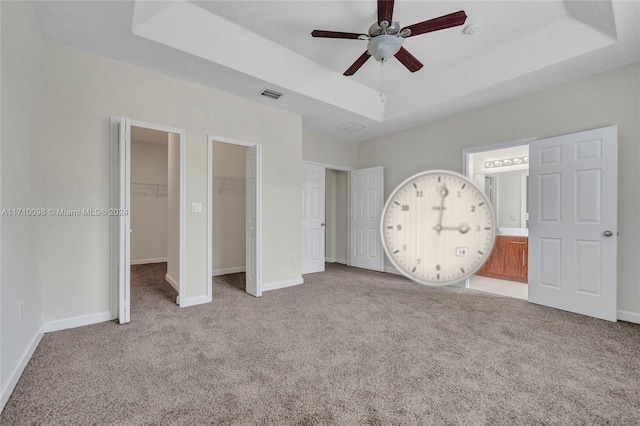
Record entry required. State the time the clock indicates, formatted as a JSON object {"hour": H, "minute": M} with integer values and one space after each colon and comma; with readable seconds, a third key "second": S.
{"hour": 3, "minute": 1}
